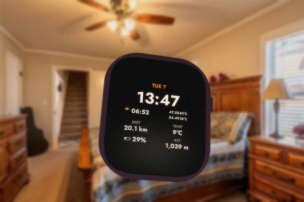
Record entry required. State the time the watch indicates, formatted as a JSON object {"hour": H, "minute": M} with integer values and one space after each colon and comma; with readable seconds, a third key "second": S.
{"hour": 13, "minute": 47}
